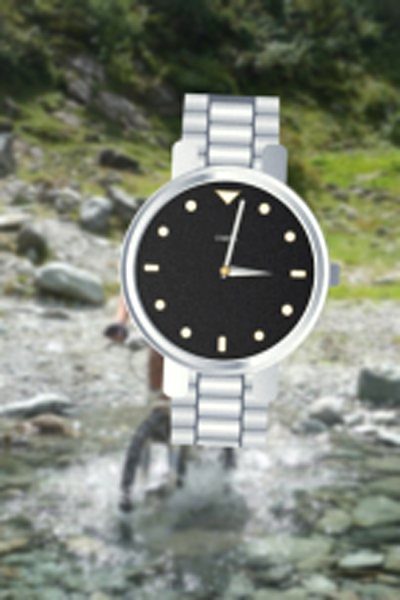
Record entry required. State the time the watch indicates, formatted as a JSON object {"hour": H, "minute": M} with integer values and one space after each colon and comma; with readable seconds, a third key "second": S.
{"hour": 3, "minute": 2}
